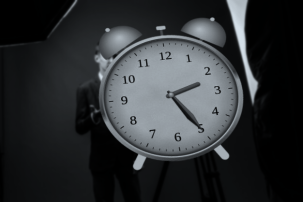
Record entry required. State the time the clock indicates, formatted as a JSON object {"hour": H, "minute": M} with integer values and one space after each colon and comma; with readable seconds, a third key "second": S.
{"hour": 2, "minute": 25}
